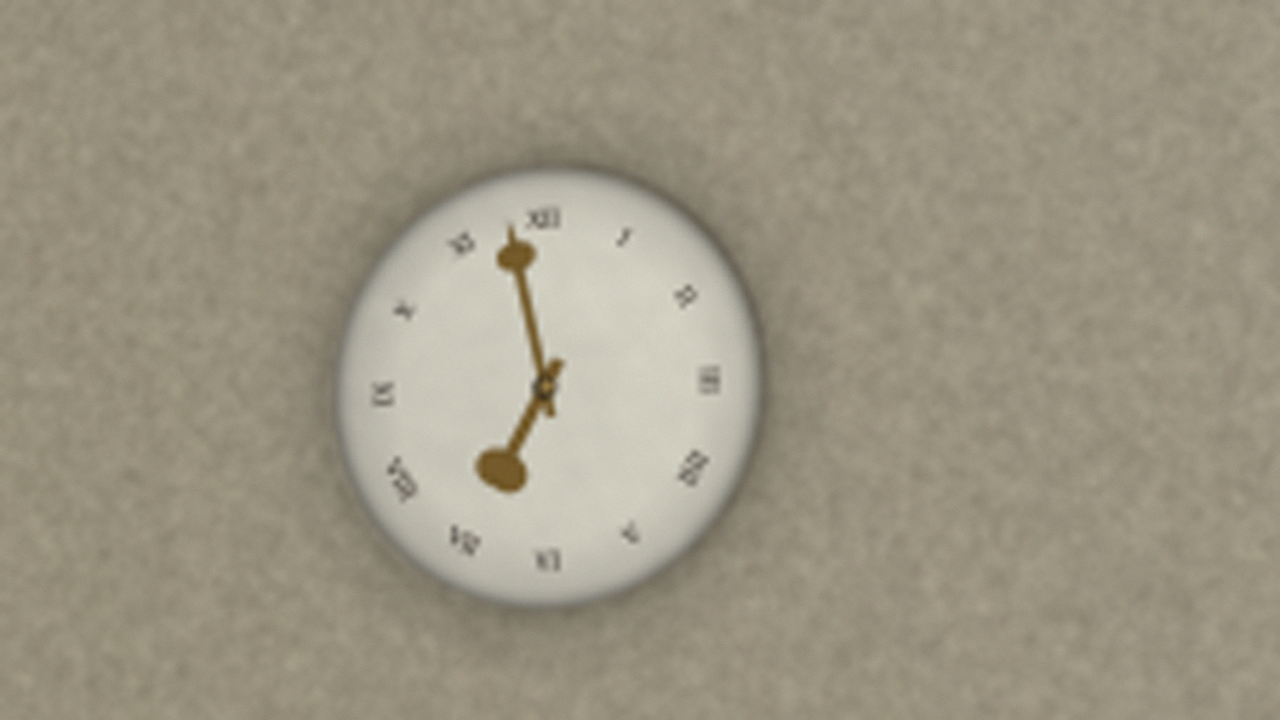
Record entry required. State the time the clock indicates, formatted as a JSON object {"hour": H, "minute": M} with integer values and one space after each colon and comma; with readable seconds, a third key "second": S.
{"hour": 6, "minute": 58}
